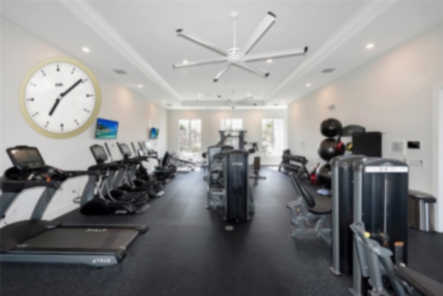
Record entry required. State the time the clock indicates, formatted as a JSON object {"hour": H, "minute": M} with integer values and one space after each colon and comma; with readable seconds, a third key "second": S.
{"hour": 7, "minute": 9}
